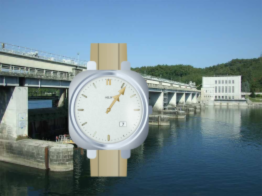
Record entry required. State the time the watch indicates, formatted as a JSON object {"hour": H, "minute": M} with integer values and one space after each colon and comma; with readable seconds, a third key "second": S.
{"hour": 1, "minute": 6}
